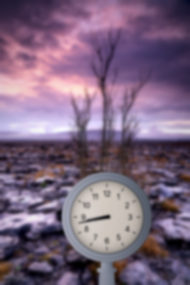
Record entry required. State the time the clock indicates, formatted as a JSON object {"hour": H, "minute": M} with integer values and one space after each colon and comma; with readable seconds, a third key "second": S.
{"hour": 8, "minute": 43}
